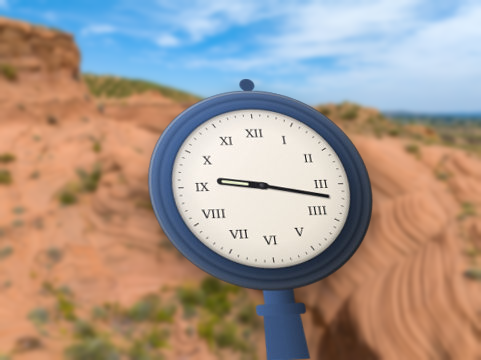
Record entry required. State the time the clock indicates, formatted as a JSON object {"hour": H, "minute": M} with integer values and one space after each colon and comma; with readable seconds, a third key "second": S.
{"hour": 9, "minute": 17}
